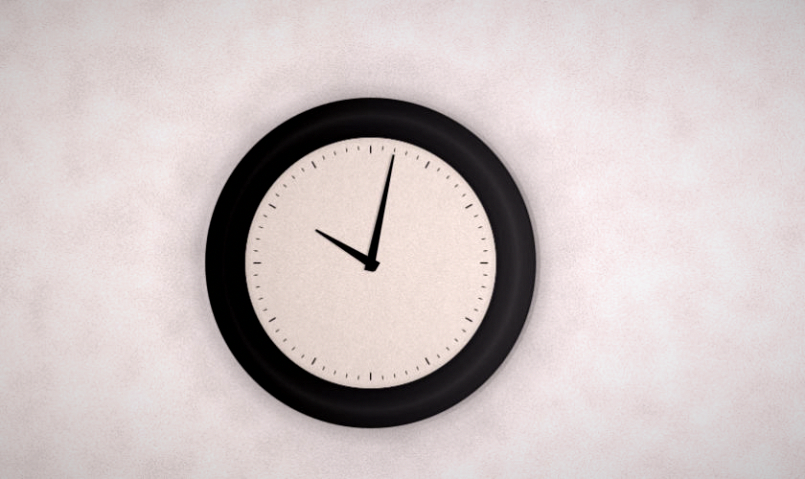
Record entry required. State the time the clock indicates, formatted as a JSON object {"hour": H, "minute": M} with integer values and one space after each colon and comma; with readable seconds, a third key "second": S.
{"hour": 10, "minute": 2}
